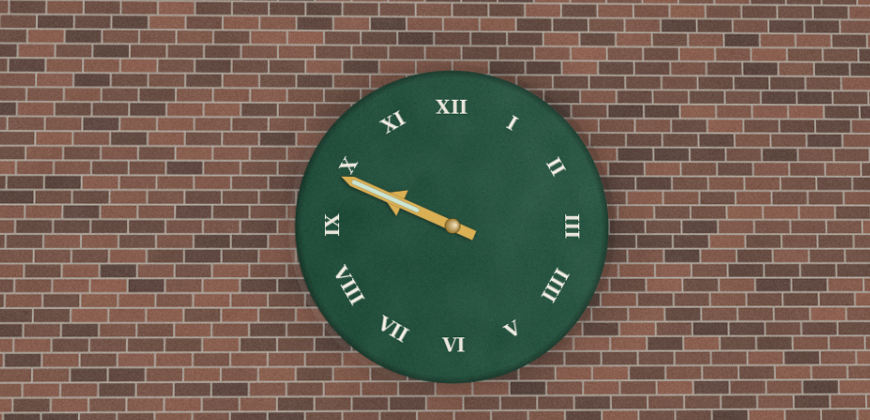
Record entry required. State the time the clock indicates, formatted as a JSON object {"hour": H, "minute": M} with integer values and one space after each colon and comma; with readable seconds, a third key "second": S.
{"hour": 9, "minute": 49}
